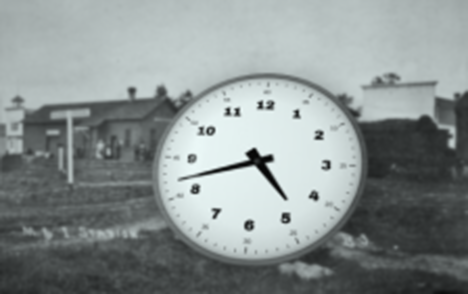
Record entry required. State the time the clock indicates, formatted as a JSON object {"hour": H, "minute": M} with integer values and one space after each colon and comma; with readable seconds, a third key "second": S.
{"hour": 4, "minute": 42}
